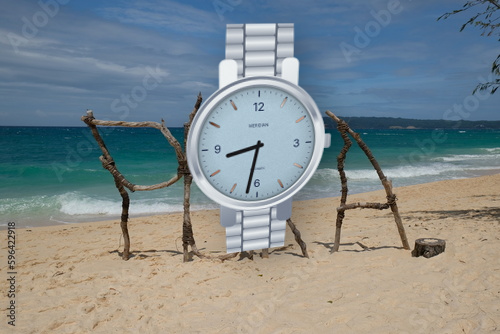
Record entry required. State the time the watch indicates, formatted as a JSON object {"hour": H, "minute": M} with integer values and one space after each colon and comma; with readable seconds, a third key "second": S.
{"hour": 8, "minute": 32}
